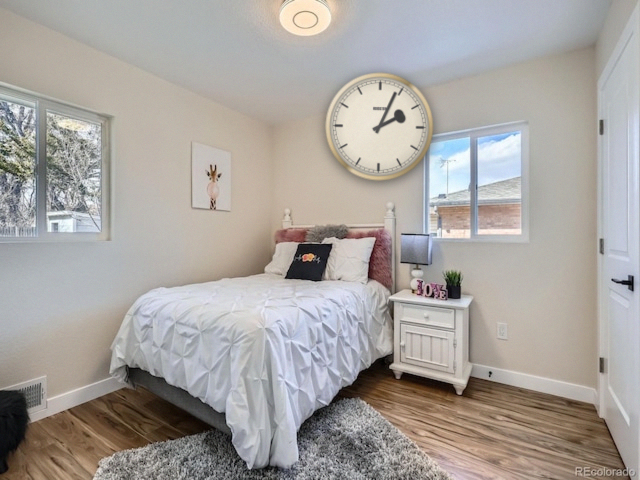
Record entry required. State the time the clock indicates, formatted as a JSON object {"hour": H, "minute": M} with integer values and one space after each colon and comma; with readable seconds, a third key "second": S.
{"hour": 2, "minute": 4}
